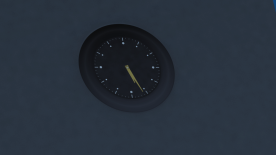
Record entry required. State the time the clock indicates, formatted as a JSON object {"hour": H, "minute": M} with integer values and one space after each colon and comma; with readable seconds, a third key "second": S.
{"hour": 5, "minute": 26}
